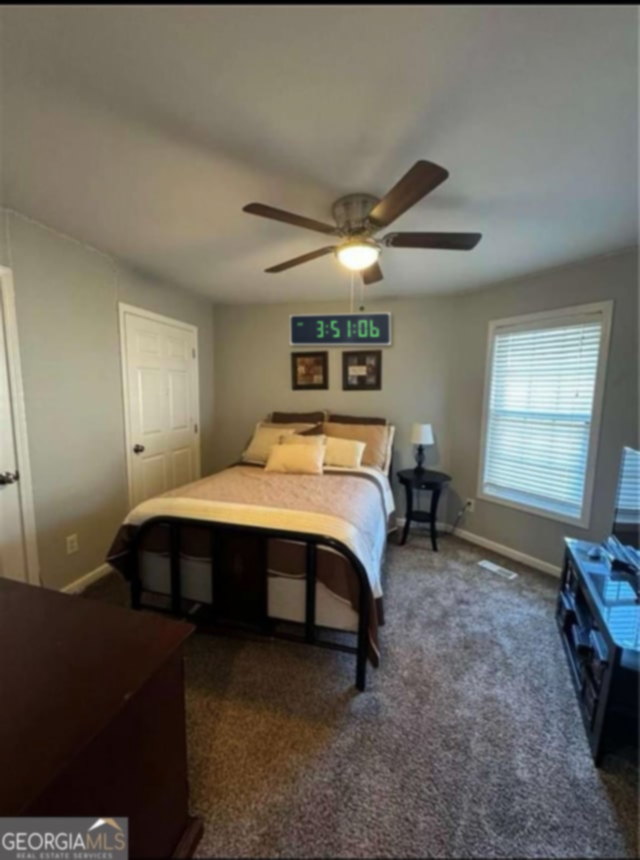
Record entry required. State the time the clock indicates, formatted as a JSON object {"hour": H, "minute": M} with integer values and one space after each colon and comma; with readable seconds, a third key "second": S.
{"hour": 3, "minute": 51, "second": 6}
